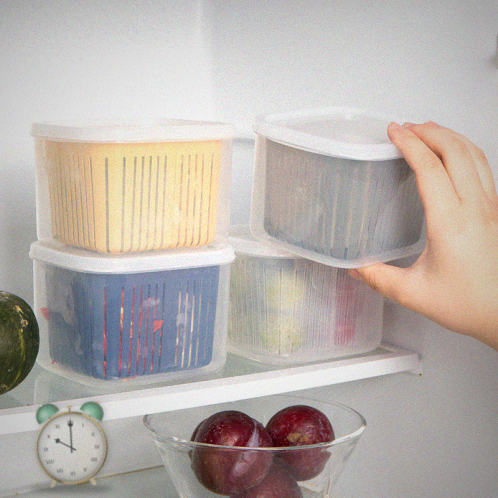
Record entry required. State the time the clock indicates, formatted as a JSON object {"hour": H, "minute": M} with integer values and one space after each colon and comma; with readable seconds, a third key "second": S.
{"hour": 10, "minute": 0}
